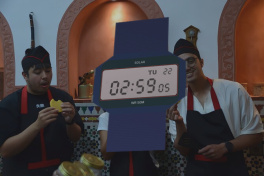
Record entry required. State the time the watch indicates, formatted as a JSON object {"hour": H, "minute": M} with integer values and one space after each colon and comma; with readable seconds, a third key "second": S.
{"hour": 2, "minute": 59, "second": 5}
